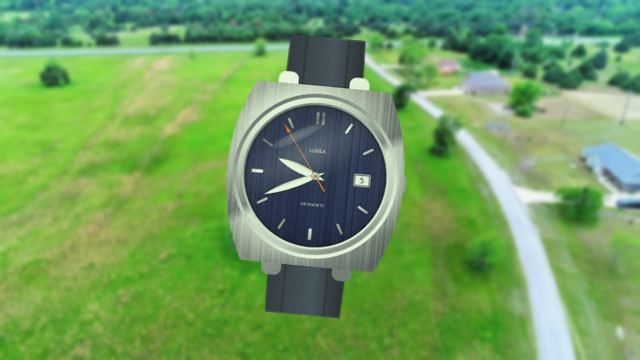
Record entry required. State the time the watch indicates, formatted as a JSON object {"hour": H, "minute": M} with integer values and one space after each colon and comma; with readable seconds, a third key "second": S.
{"hour": 9, "minute": 40, "second": 54}
